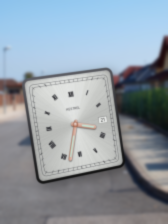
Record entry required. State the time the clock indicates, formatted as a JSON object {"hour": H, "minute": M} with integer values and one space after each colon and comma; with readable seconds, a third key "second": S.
{"hour": 3, "minute": 33}
